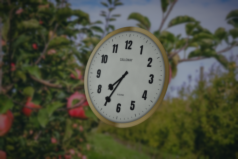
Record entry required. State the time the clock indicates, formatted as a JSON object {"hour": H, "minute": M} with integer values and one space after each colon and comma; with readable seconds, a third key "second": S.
{"hour": 7, "minute": 35}
